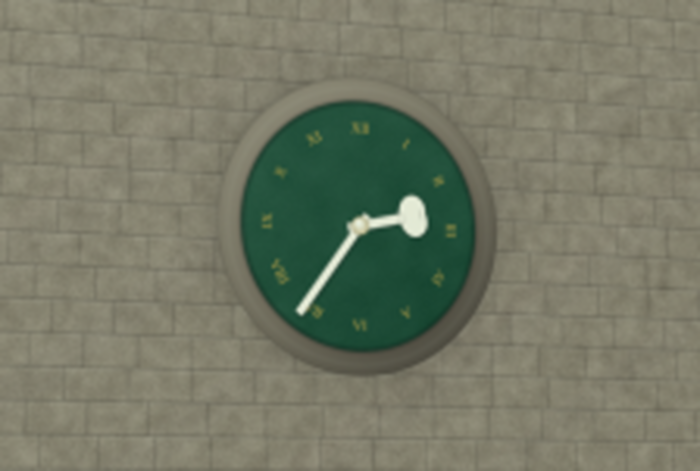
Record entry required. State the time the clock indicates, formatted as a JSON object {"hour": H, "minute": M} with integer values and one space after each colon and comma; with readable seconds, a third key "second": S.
{"hour": 2, "minute": 36}
